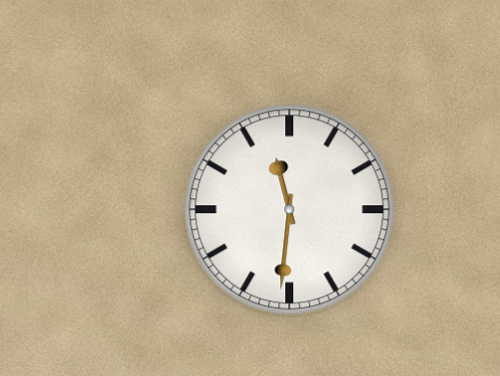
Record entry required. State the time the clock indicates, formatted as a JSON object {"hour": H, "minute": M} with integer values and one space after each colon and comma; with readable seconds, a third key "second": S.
{"hour": 11, "minute": 31}
